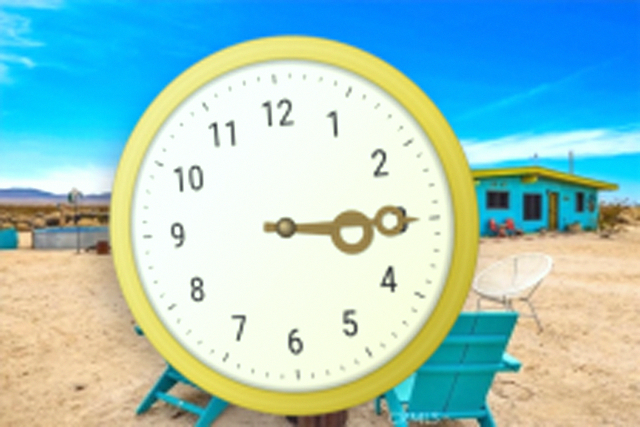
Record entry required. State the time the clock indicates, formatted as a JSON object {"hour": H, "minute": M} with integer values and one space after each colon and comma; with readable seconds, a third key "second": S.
{"hour": 3, "minute": 15}
